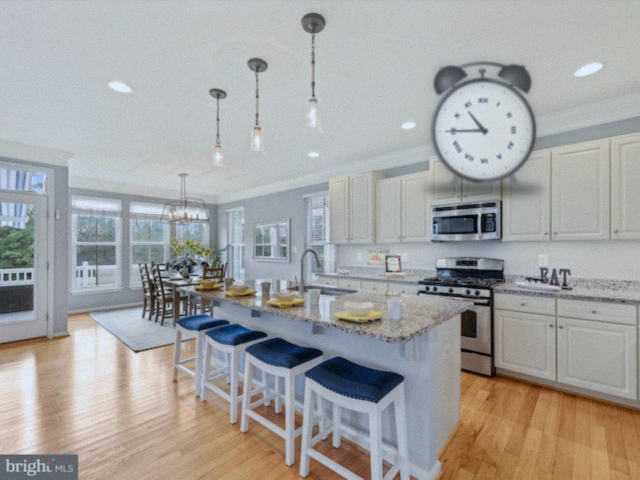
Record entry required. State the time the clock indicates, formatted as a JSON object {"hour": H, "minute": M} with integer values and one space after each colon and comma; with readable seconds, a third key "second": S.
{"hour": 10, "minute": 45}
